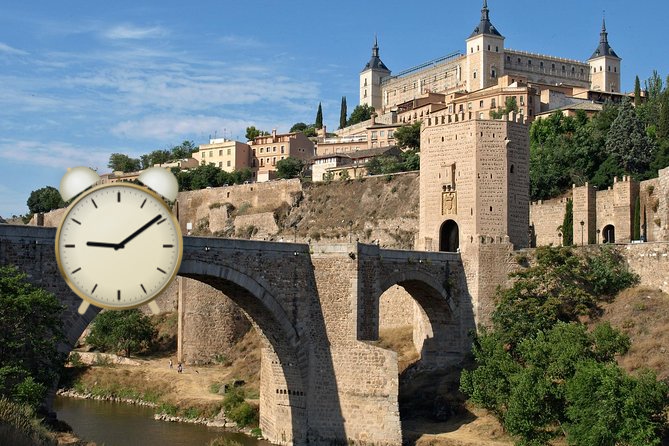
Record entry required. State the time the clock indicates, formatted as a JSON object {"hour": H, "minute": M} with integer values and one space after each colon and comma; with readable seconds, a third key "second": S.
{"hour": 9, "minute": 9}
